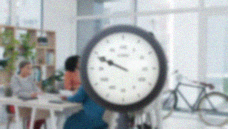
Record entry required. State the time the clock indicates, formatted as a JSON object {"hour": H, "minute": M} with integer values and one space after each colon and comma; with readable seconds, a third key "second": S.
{"hour": 9, "minute": 49}
